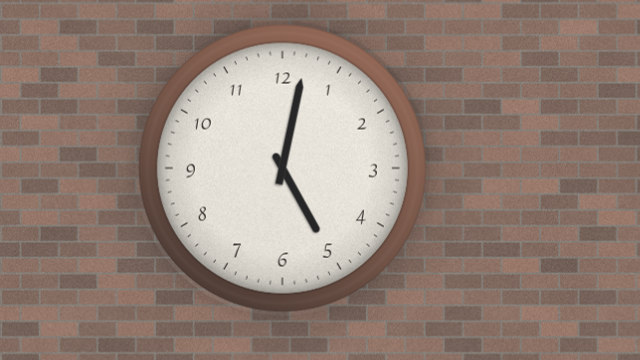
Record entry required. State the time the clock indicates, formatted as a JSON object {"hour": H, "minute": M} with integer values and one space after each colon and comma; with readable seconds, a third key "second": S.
{"hour": 5, "minute": 2}
